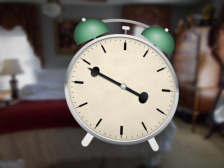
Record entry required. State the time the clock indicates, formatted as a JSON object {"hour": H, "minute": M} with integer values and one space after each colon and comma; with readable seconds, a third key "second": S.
{"hour": 3, "minute": 49}
